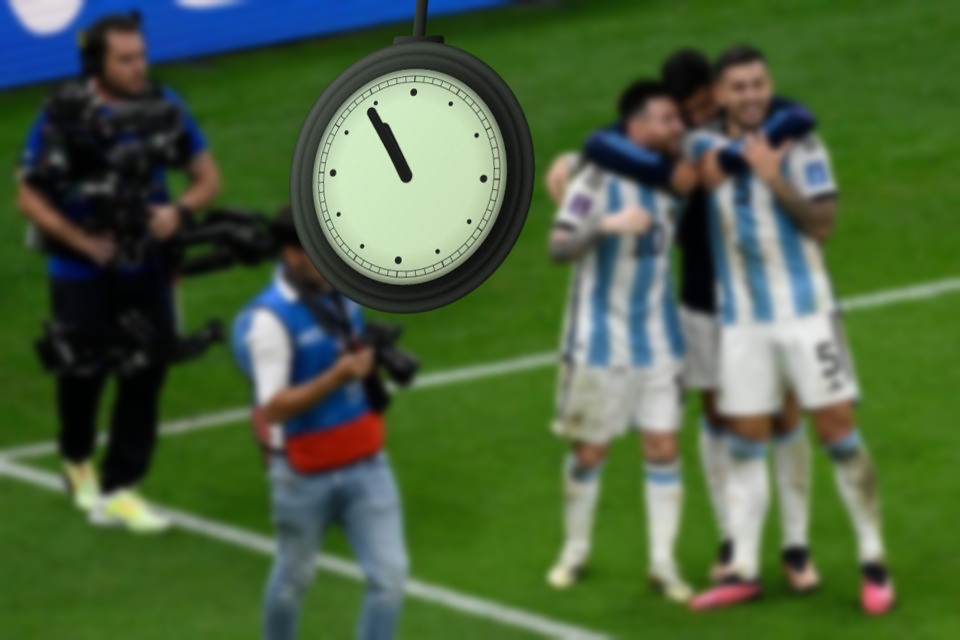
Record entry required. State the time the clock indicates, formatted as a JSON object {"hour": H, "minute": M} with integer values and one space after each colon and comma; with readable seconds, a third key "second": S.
{"hour": 10, "minute": 54}
